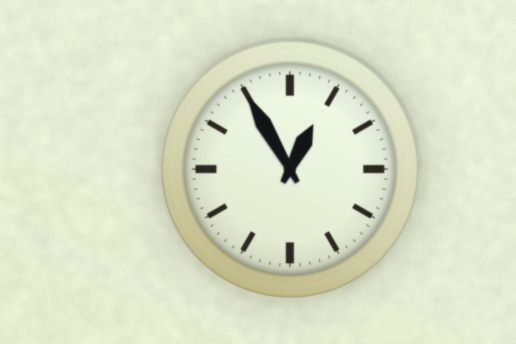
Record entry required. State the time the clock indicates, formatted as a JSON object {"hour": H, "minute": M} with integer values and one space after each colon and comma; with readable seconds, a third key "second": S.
{"hour": 12, "minute": 55}
